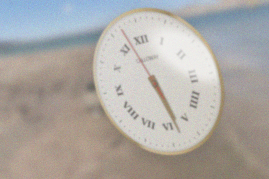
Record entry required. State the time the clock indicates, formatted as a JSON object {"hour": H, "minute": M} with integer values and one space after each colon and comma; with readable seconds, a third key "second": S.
{"hour": 5, "minute": 27, "second": 57}
